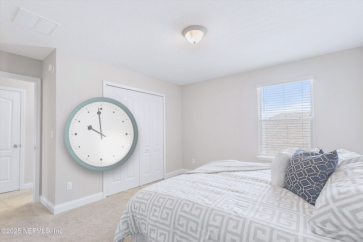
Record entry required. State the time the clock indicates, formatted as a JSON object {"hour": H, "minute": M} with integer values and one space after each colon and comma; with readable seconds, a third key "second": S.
{"hour": 9, "minute": 59}
